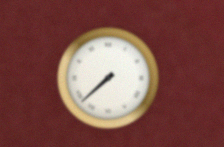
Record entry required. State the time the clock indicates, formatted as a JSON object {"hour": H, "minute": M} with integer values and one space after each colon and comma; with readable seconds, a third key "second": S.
{"hour": 7, "minute": 38}
